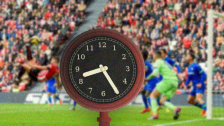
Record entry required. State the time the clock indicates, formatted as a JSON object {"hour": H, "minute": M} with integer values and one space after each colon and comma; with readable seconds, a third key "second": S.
{"hour": 8, "minute": 25}
